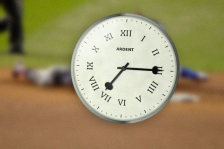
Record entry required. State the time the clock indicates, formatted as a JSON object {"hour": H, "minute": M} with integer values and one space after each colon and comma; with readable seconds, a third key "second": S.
{"hour": 7, "minute": 15}
